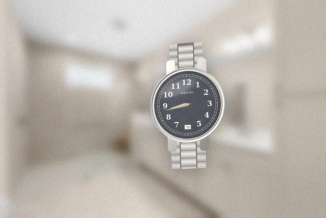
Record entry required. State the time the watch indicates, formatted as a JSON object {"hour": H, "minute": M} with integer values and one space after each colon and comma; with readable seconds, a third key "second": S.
{"hour": 8, "minute": 43}
